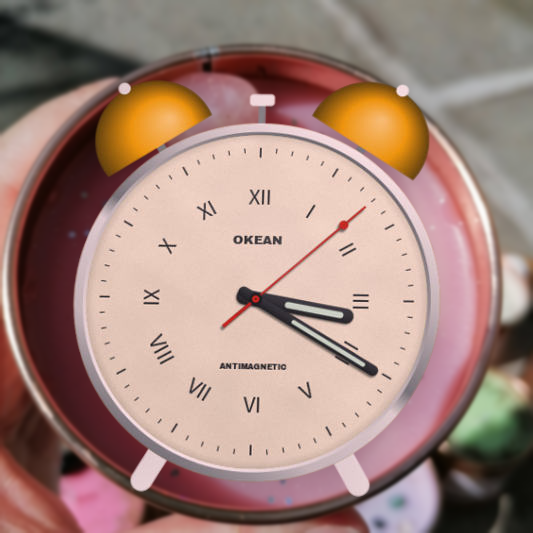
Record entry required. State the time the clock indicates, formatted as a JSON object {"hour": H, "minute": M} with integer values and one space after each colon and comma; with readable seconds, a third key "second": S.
{"hour": 3, "minute": 20, "second": 8}
